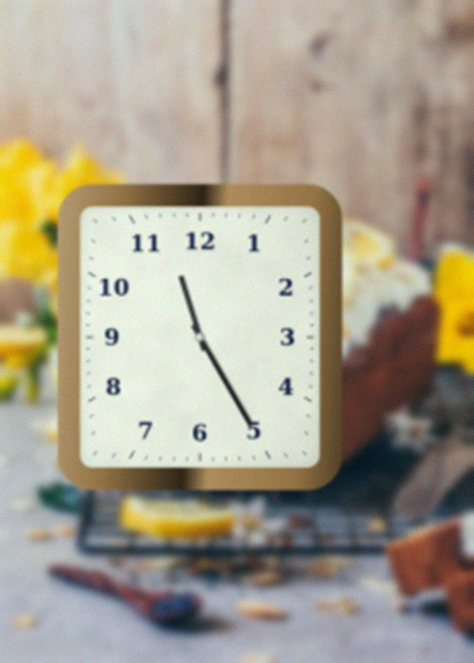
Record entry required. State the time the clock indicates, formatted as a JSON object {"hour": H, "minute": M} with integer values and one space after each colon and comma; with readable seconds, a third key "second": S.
{"hour": 11, "minute": 25}
